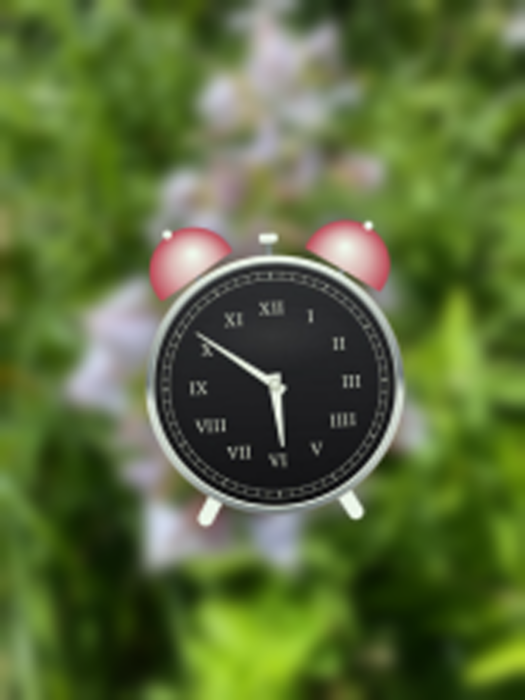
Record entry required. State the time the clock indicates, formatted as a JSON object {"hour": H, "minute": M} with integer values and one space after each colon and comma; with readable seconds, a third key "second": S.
{"hour": 5, "minute": 51}
